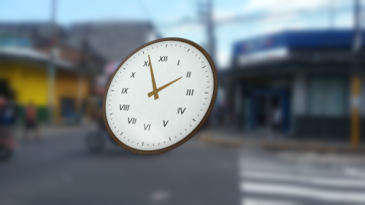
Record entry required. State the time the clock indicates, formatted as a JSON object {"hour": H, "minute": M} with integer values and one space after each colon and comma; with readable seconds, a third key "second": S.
{"hour": 1, "minute": 56}
